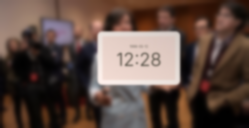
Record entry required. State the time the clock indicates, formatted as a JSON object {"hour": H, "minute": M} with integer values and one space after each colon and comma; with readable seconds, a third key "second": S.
{"hour": 12, "minute": 28}
